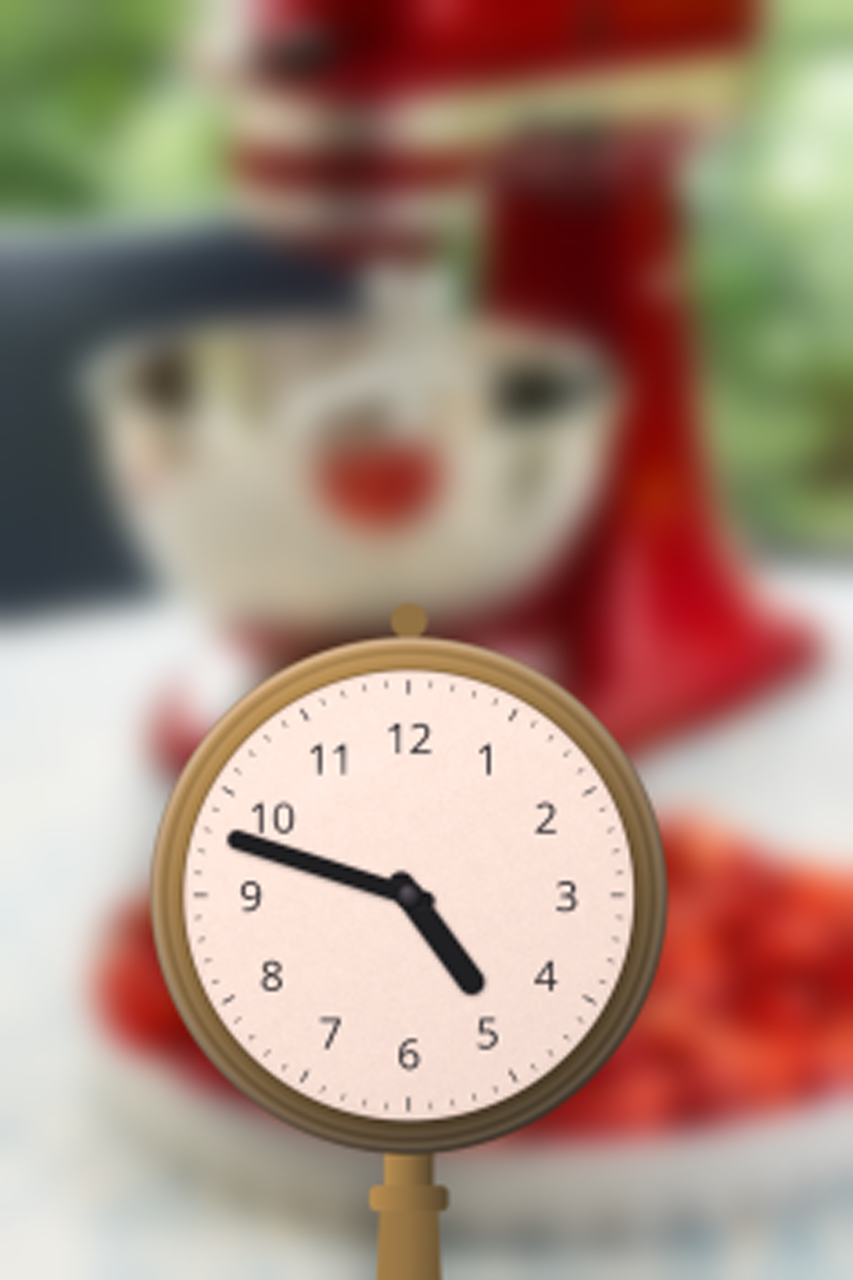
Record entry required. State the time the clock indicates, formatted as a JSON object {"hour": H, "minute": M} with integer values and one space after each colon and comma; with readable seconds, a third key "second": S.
{"hour": 4, "minute": 48}
